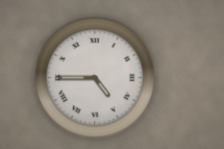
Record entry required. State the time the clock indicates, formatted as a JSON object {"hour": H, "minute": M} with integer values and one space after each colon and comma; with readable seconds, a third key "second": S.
{"hour": 4, "minute": 45}
